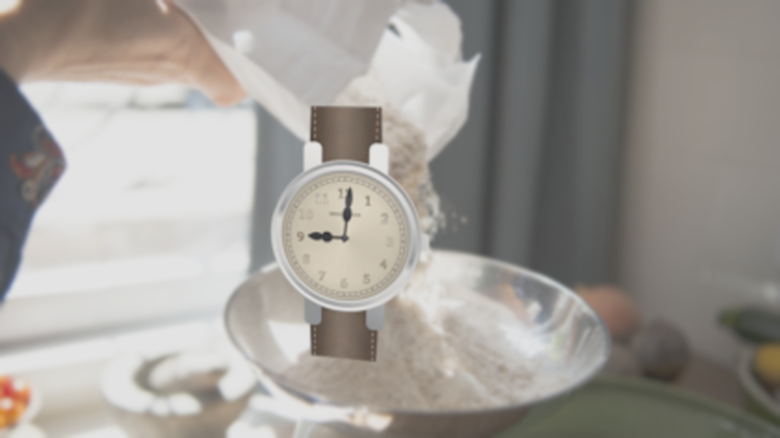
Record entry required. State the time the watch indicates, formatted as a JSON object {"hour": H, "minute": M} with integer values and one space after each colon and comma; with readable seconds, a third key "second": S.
{"hour": 9, "minute": 1}
